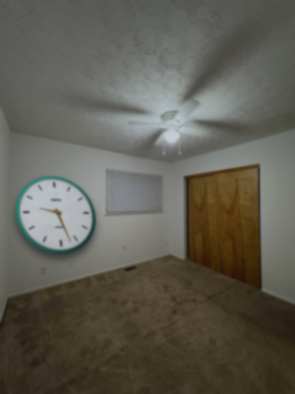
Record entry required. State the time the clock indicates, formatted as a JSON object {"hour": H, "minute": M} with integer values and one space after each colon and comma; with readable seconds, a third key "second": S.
{"hour": 9, "minute": 27}
